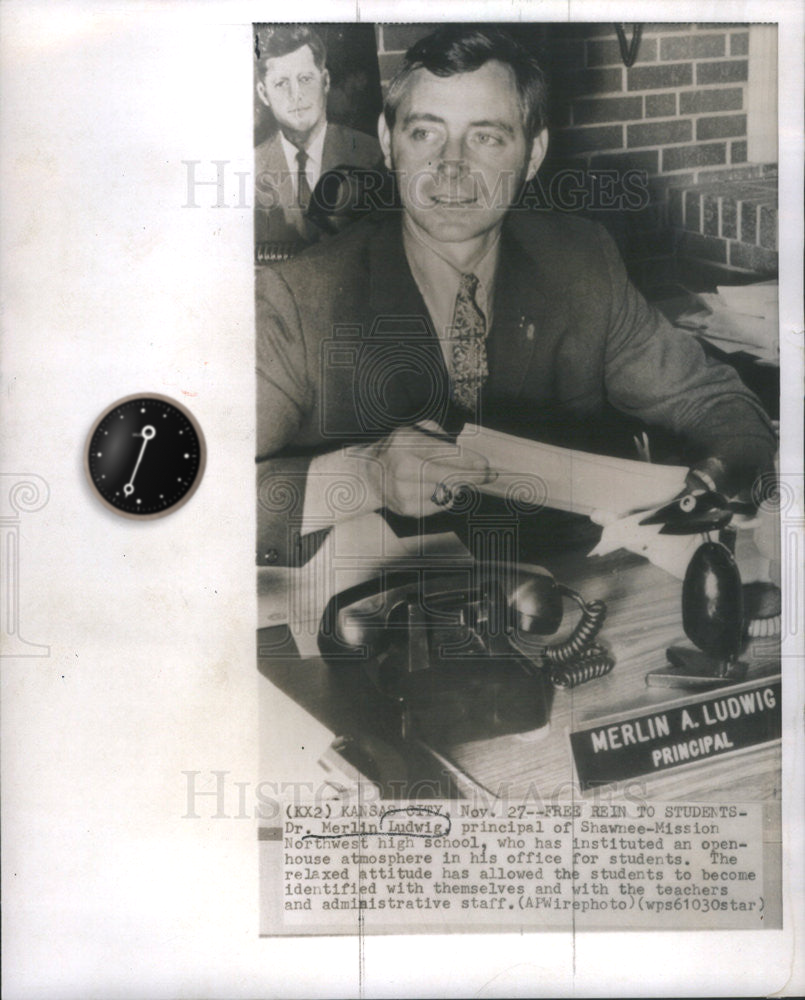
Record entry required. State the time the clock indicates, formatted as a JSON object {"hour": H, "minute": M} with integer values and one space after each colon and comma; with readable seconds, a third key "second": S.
{"hour": 12, "minute": 33}
